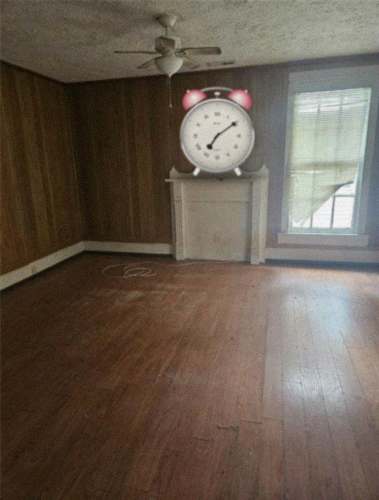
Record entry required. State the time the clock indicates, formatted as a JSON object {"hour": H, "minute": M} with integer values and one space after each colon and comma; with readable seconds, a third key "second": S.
{"hour": 7, "minute": 9}
